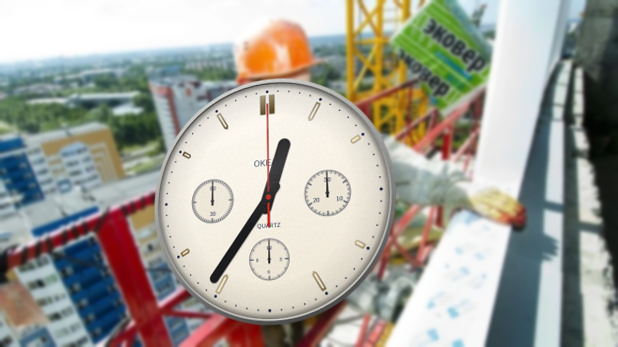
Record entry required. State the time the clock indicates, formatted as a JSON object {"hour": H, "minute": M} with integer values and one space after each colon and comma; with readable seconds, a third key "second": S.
{"hour": 12, "minute": 36}
